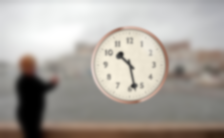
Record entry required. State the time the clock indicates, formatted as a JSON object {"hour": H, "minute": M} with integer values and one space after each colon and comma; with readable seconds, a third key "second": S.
{"hour": 10, "minute": 28}
